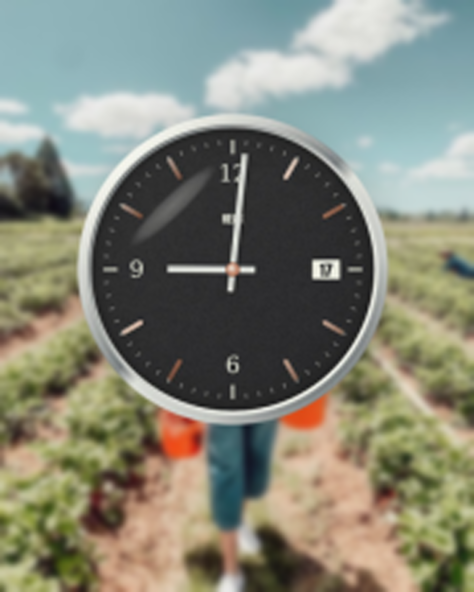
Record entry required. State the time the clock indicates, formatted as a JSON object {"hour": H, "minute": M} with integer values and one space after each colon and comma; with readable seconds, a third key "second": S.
{"hour": 9, "minute": 1}
